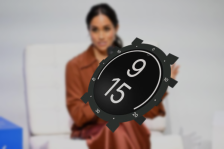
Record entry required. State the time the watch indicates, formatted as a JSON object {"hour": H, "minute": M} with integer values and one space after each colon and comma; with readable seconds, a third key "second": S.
{"hour": 9, "minute": 15}
